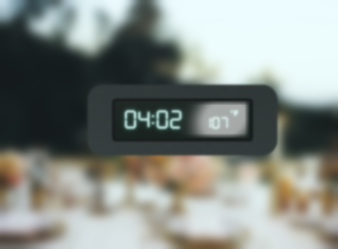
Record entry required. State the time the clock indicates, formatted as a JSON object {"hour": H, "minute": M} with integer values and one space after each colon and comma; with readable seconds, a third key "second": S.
{"hour": 4, "minute": 2}
